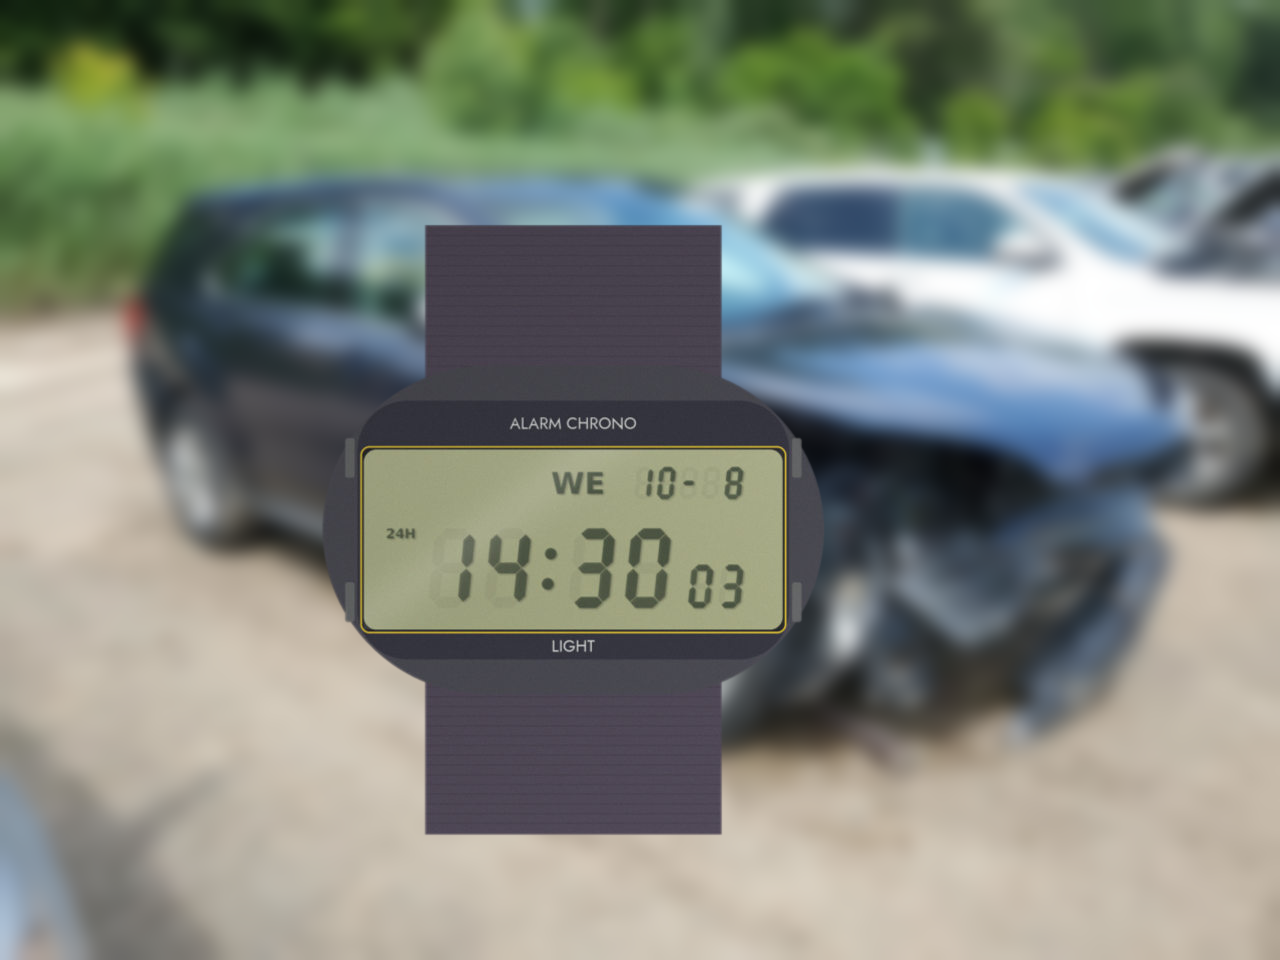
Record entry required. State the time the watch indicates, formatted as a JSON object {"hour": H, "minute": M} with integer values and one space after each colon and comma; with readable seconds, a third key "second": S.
{"hour": 14, "minute": 30, "second": 3}
